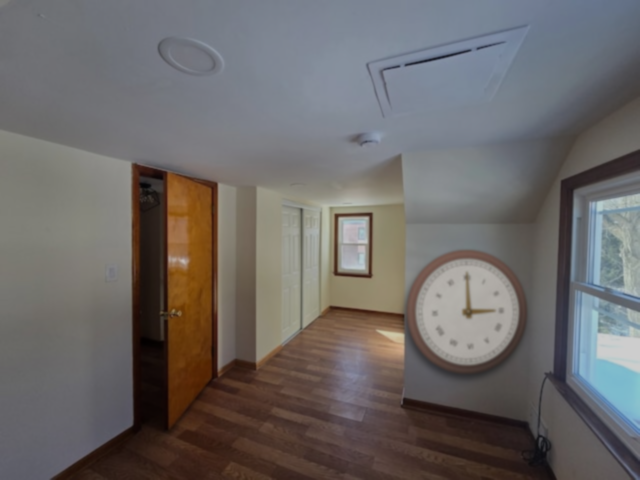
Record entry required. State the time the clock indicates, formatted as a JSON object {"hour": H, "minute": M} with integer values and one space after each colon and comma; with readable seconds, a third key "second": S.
{"hour": 3, "minute": 0}
